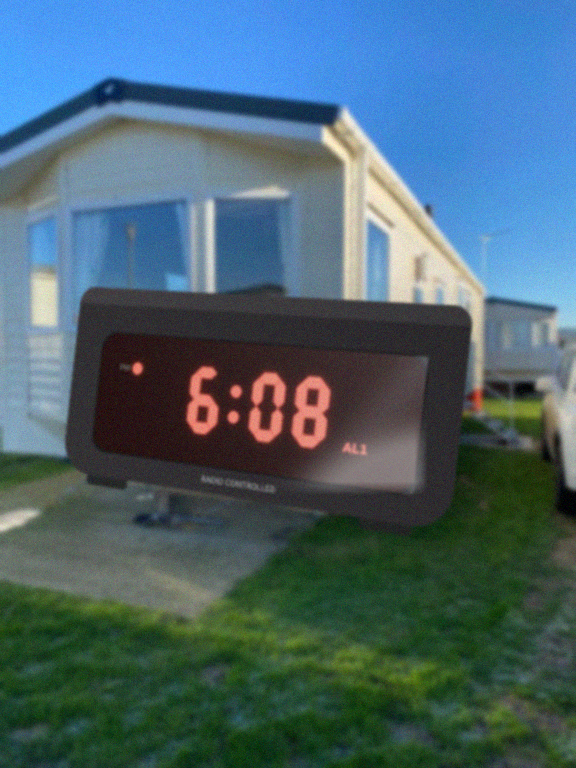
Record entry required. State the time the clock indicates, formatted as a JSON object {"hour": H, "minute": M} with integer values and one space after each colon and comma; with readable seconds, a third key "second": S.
{"hour": 6, "minute": 8}
